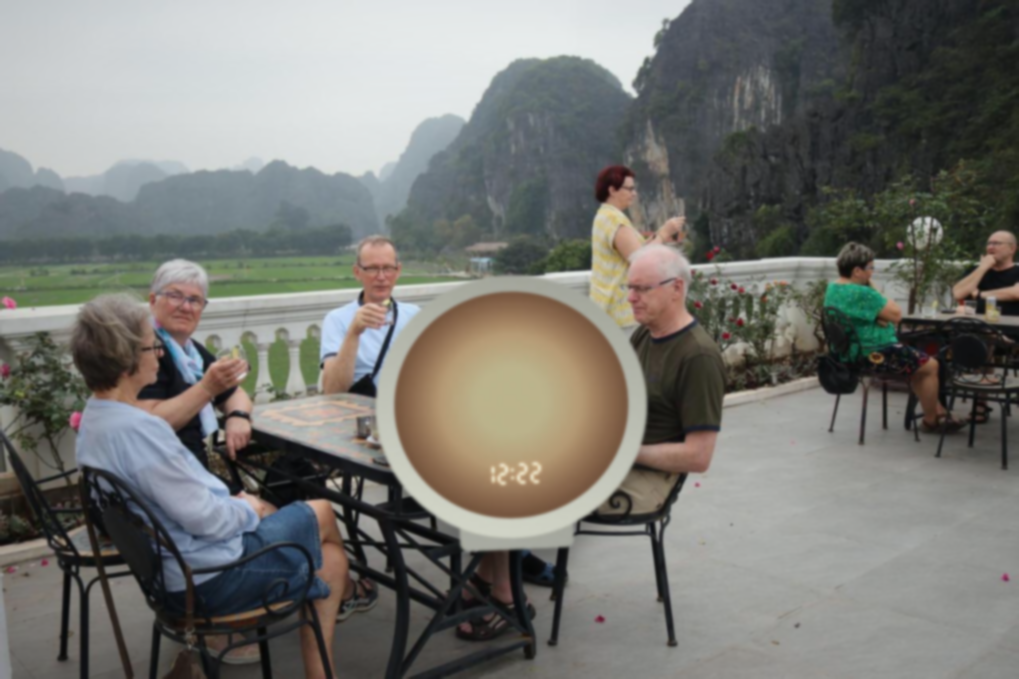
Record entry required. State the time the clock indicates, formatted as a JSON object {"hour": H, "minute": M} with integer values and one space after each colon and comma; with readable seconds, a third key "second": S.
{"hour": 12, "minute": 22}
